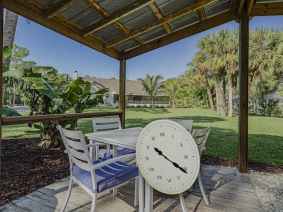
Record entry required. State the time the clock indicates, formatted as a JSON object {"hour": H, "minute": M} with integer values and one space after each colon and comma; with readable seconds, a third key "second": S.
{"hour": 10, "minute": 21}
